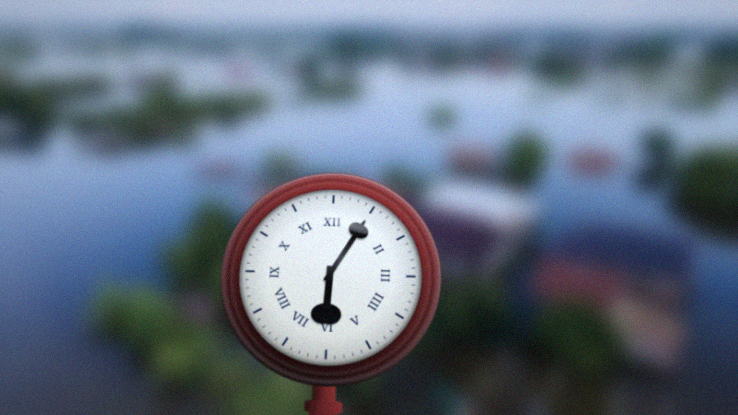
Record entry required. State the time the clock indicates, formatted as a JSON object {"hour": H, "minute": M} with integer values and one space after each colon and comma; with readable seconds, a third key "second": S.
{"hour": 6, "minute": 5}
